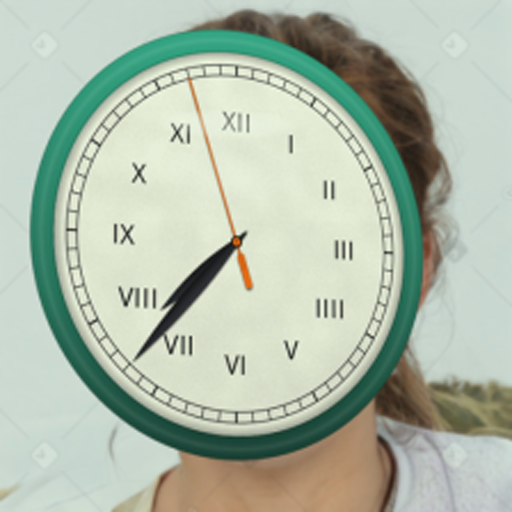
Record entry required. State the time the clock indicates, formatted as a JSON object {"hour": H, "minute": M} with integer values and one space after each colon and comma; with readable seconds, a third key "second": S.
{"hour": 7, "minute": 36, "second": 57}
